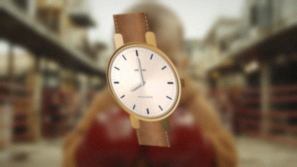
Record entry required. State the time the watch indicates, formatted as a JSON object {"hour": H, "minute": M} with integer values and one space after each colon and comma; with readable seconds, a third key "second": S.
{"hour": 8, "minute": 0}
